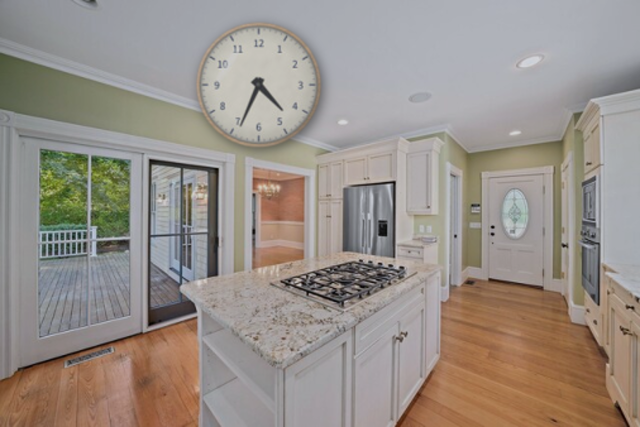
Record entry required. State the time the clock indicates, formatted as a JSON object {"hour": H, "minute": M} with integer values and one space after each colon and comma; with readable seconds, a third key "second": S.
{"hour": 4, "minute": 34}
